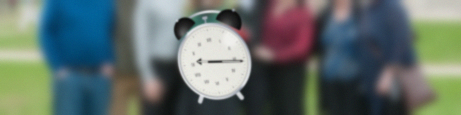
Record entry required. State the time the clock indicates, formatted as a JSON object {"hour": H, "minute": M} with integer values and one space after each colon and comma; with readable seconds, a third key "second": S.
{"hour": 9, "minute": 16}
